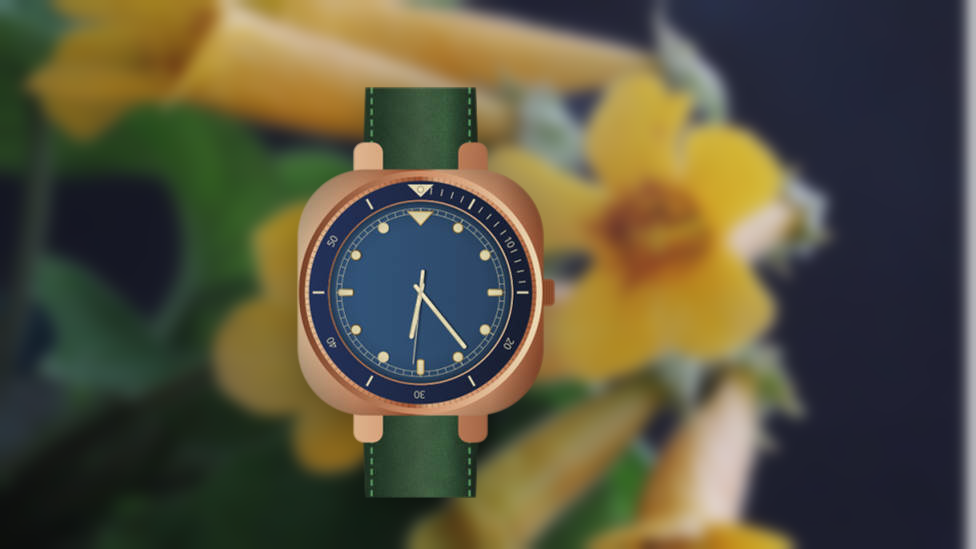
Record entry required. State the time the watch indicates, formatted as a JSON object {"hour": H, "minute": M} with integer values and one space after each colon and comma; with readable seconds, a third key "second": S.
{"hour": 6, "minute": 23, "second": 31}
